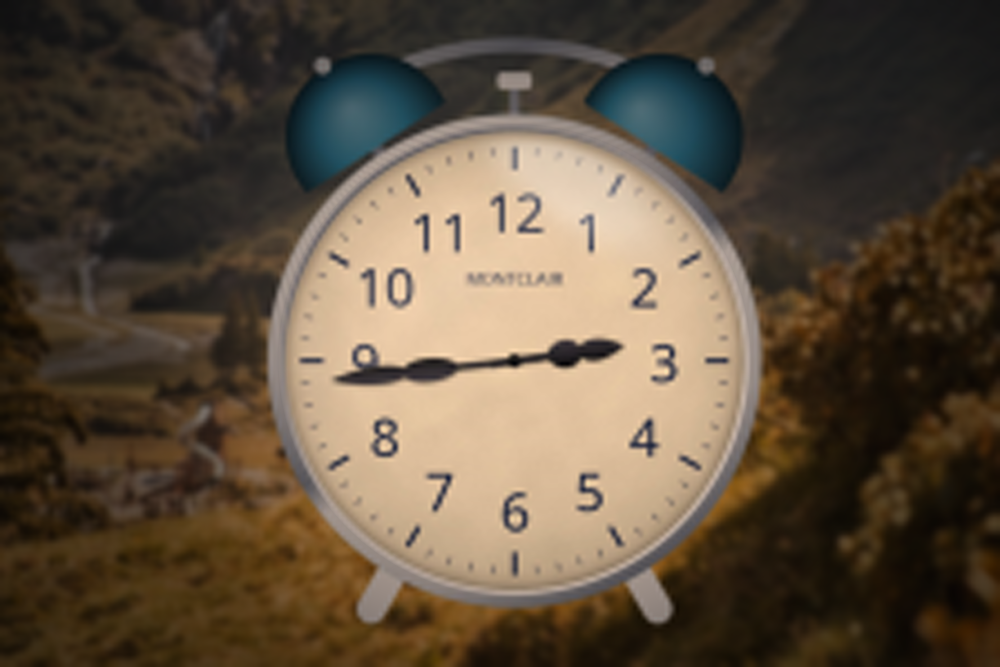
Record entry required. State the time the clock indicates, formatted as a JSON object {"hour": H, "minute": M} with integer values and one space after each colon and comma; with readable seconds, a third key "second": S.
{"hour": 2, "minute": 44}
